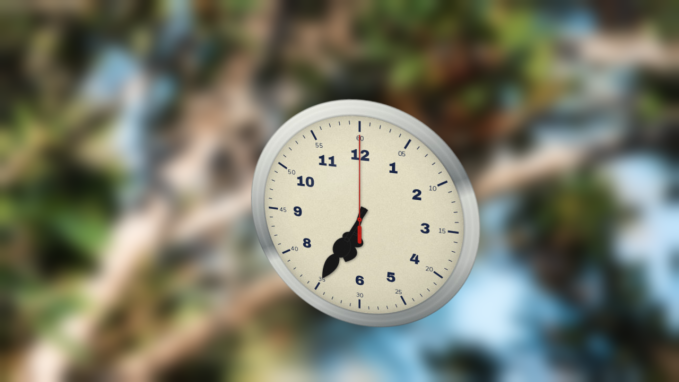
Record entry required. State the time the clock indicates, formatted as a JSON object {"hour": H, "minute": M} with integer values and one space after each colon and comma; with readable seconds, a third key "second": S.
{"hour": 6, "minute": 35, "second": 0}
